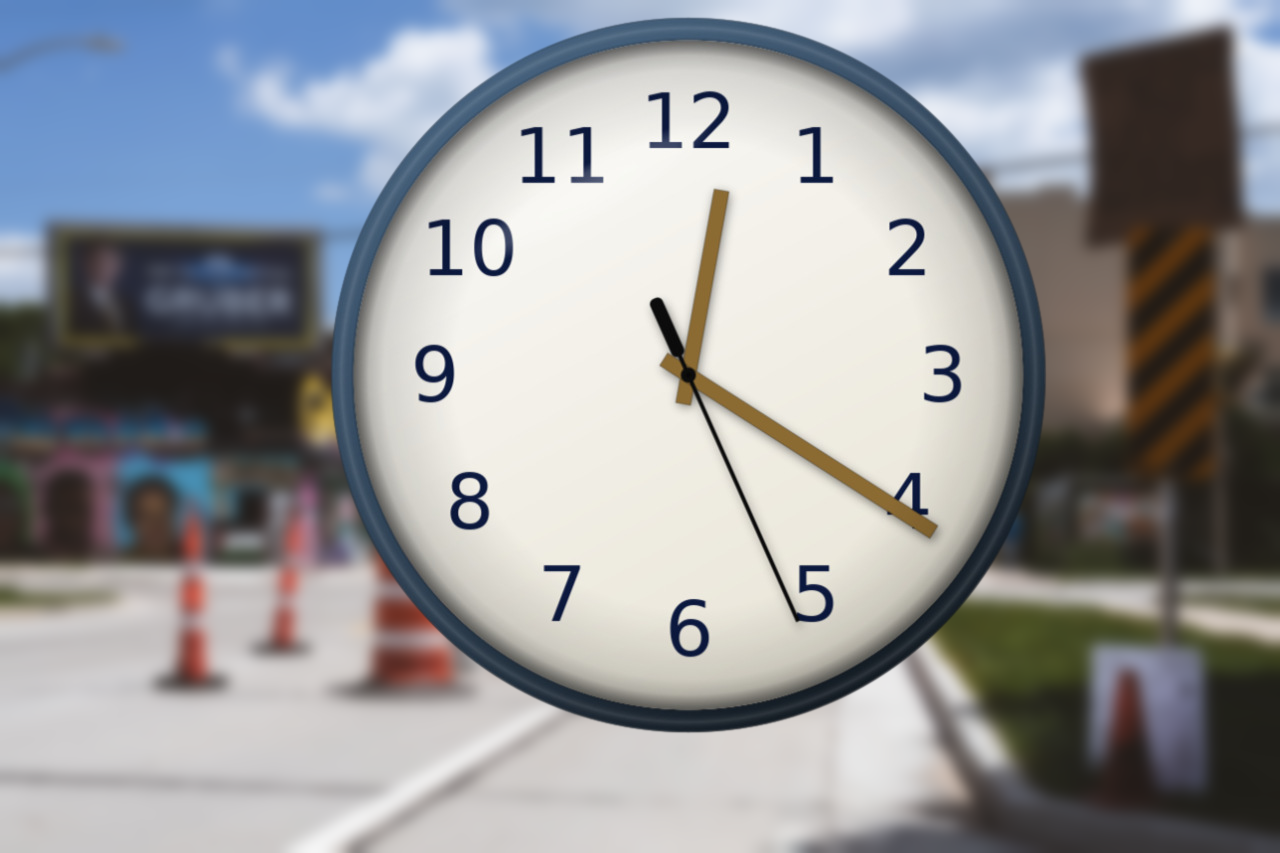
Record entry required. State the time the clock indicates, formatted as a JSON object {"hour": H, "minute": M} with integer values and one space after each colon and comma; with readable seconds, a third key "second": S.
{"hour": 12, "minute": 20, "second": 26}
